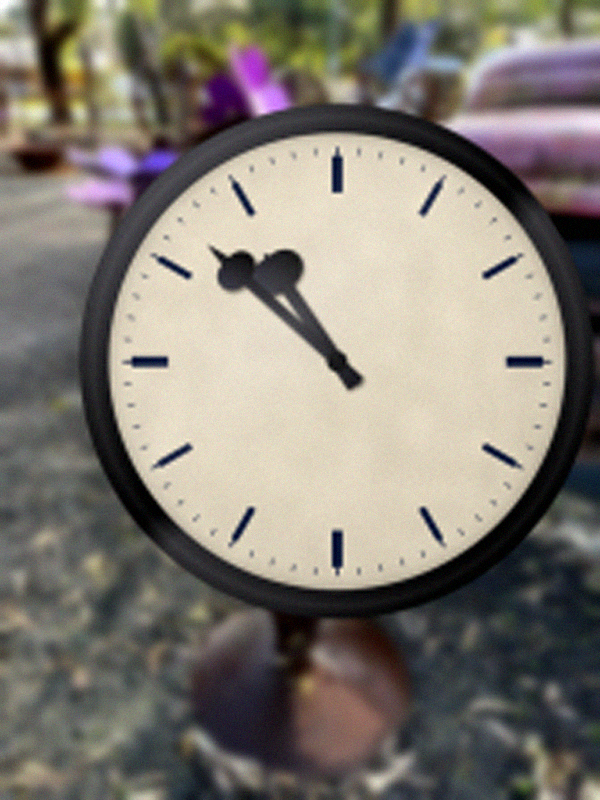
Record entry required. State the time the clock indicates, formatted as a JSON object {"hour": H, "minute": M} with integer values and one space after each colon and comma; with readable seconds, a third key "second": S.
{"hour": 10, "minute": 52}
